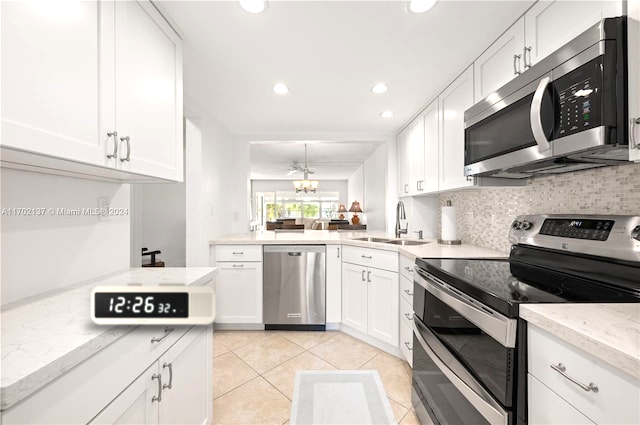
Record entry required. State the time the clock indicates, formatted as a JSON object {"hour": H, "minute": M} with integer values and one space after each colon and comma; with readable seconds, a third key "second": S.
{"hour": 12, "minute": 26}
